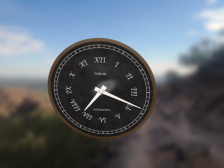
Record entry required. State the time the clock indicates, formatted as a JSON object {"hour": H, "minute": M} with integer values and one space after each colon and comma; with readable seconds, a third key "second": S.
{"hour": 7, "minute": 19}
